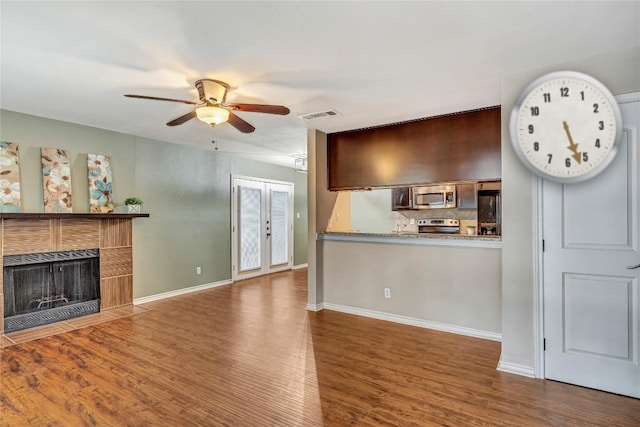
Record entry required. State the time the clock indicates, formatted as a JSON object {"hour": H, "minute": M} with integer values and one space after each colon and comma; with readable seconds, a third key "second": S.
{"hour": 5, "minute": 27}
